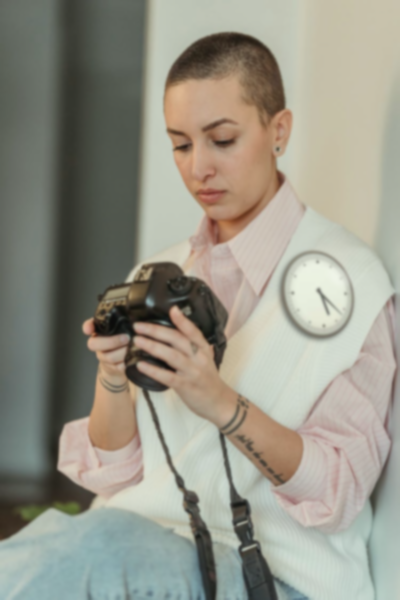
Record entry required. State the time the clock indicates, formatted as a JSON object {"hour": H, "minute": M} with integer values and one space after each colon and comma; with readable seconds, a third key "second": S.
{"hour": 5, "minute": 22}
